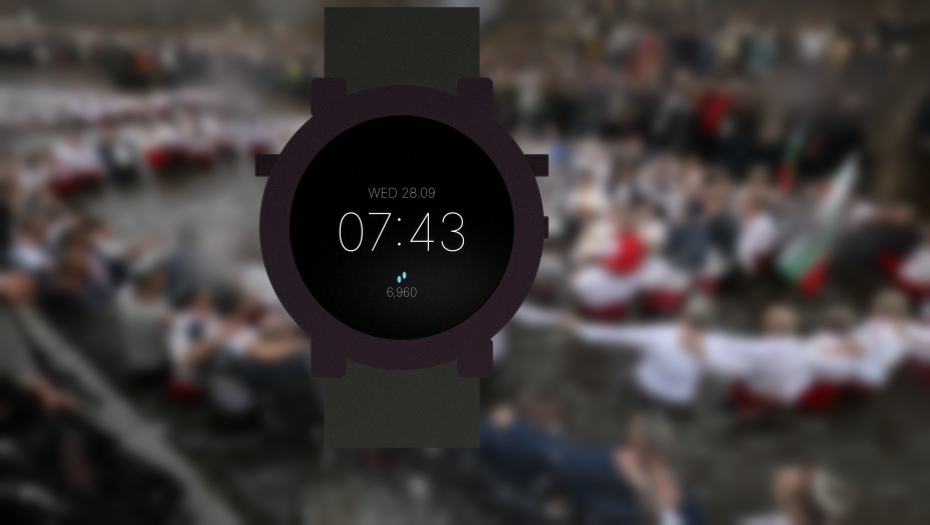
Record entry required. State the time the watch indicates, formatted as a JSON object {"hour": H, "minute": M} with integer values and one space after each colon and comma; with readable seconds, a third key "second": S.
{"hour": 7, "minute": 43}
